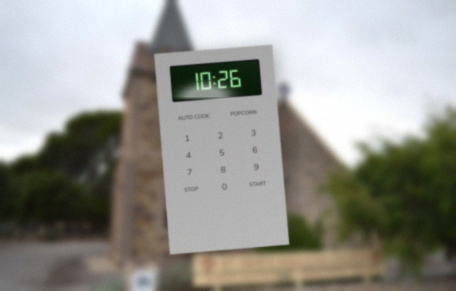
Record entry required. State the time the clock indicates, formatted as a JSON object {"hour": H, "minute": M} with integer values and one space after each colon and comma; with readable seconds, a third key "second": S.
{"hour": 10, "minute": 26}
